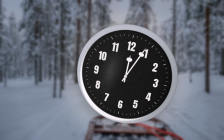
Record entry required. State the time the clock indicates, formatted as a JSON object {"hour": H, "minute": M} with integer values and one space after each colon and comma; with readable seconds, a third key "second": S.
{"hour": 12, "minute": 4}
